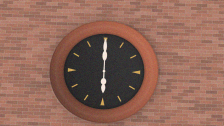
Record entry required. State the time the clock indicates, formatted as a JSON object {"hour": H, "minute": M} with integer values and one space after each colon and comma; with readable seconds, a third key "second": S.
{"hour": 6, "minute": 0}
